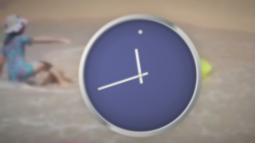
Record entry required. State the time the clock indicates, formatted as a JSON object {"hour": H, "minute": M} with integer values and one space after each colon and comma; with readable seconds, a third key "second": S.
{"hour": 11, "minute": 42}
